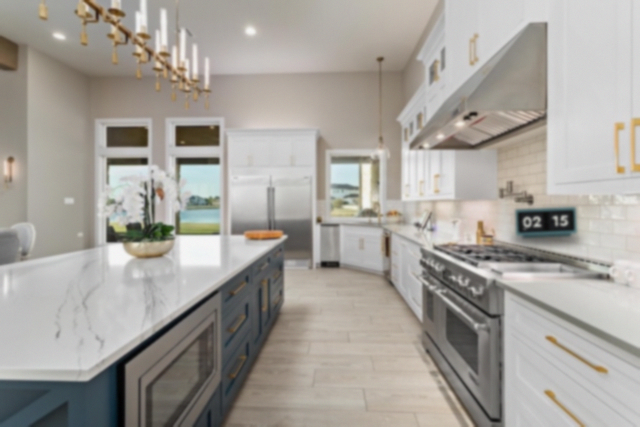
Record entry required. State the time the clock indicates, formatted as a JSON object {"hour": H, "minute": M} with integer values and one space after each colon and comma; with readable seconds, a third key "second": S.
{"hour": 2, "minute": 15}
